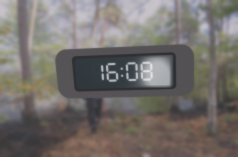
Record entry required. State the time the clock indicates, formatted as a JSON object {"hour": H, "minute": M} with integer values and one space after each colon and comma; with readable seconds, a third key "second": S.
{"hour": 16, "minute": 8}
